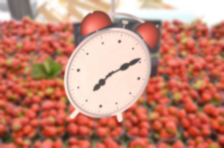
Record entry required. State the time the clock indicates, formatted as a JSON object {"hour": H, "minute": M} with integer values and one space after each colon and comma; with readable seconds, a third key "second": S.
{"hour": 7, "minute": 9}
